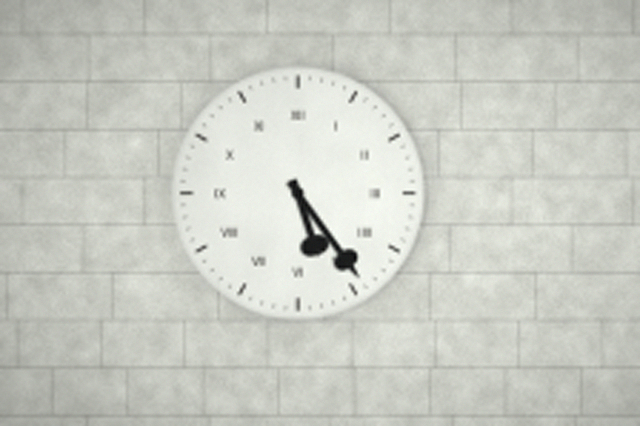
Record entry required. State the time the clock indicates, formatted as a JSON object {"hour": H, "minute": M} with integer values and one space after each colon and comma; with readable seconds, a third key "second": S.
{"hour": 5, "minute": 24}
